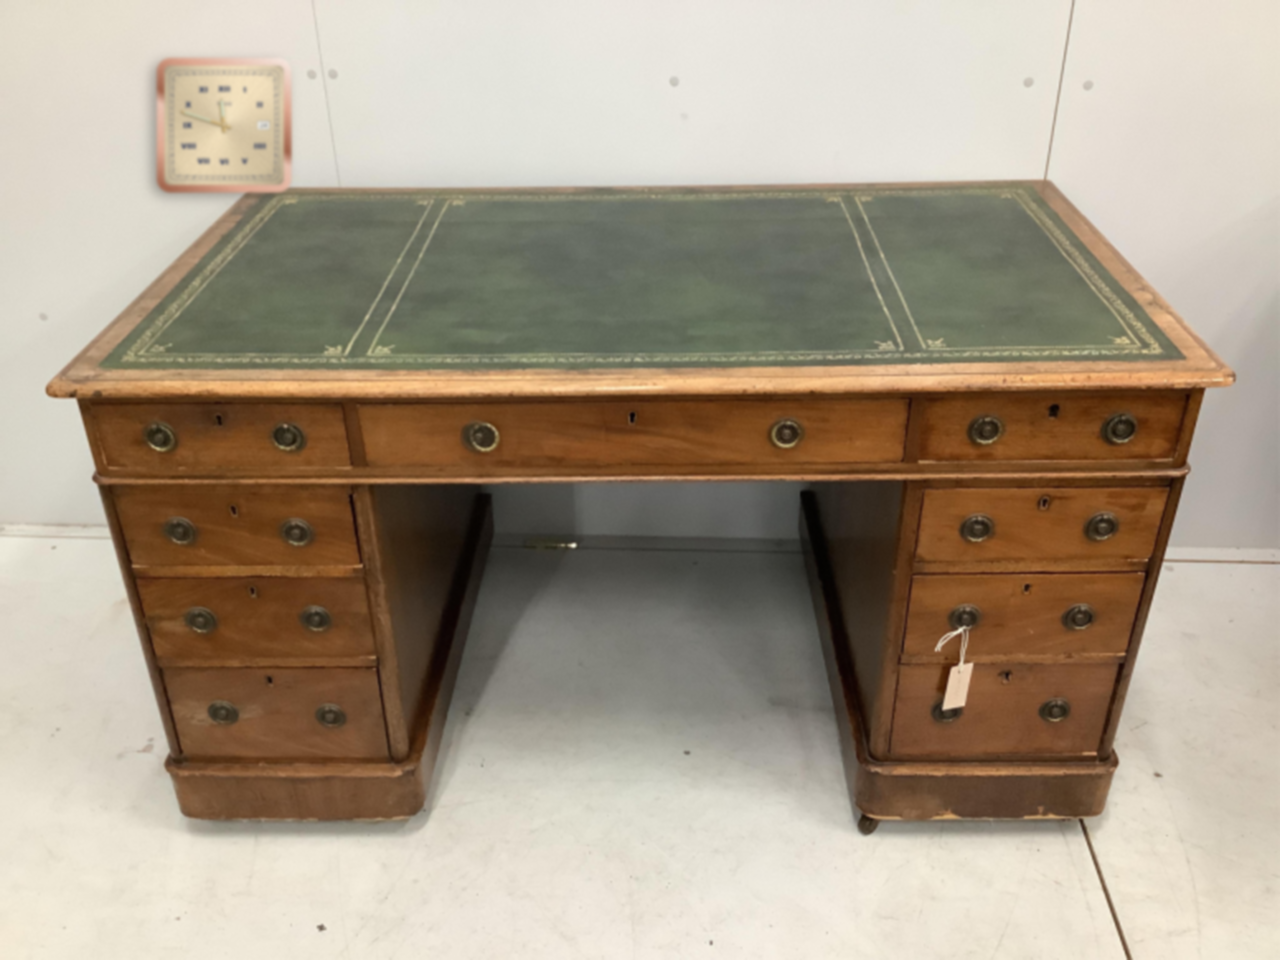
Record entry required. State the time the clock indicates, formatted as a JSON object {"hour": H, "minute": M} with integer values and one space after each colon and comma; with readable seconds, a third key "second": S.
{"hour": 11, "minute": 48}
